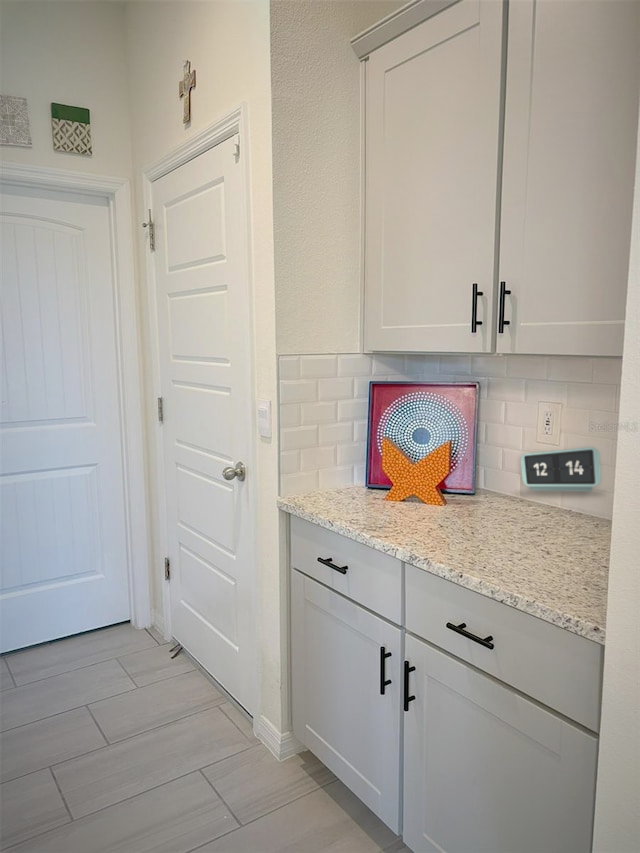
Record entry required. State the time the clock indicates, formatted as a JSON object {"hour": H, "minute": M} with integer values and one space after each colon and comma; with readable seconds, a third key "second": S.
{"hour": 12, "minute": 14}
